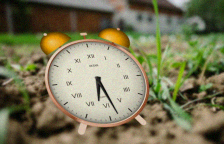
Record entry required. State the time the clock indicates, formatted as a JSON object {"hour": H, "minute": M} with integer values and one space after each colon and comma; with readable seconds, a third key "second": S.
{"hour": 6, "minute": 28}
